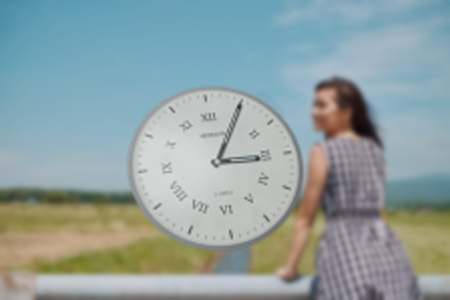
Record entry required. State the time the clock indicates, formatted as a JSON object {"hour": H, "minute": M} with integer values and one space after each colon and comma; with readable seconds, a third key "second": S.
{"hour": 3, "minute": 5}
